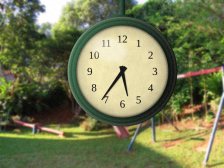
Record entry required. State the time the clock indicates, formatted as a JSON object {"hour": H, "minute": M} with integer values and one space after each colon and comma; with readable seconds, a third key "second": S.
{"hour": 5, "minute": 36}
